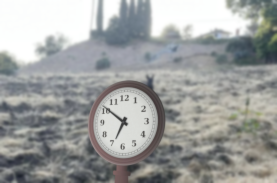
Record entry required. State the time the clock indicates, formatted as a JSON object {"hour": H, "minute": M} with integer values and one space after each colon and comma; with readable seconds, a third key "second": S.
{"hour": 6, "minute": 51}
